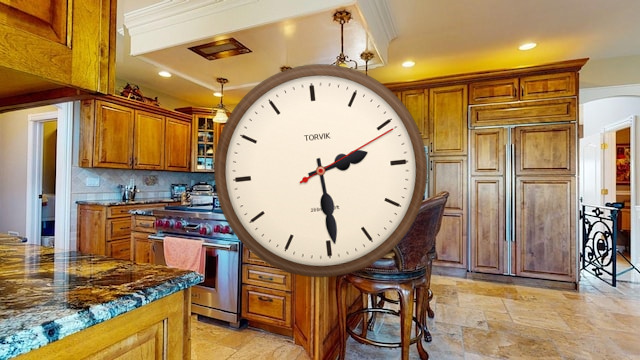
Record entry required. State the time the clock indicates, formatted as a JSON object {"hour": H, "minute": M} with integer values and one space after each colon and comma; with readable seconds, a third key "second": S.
{"hour": 2, "minute": 29, "second": 11}
